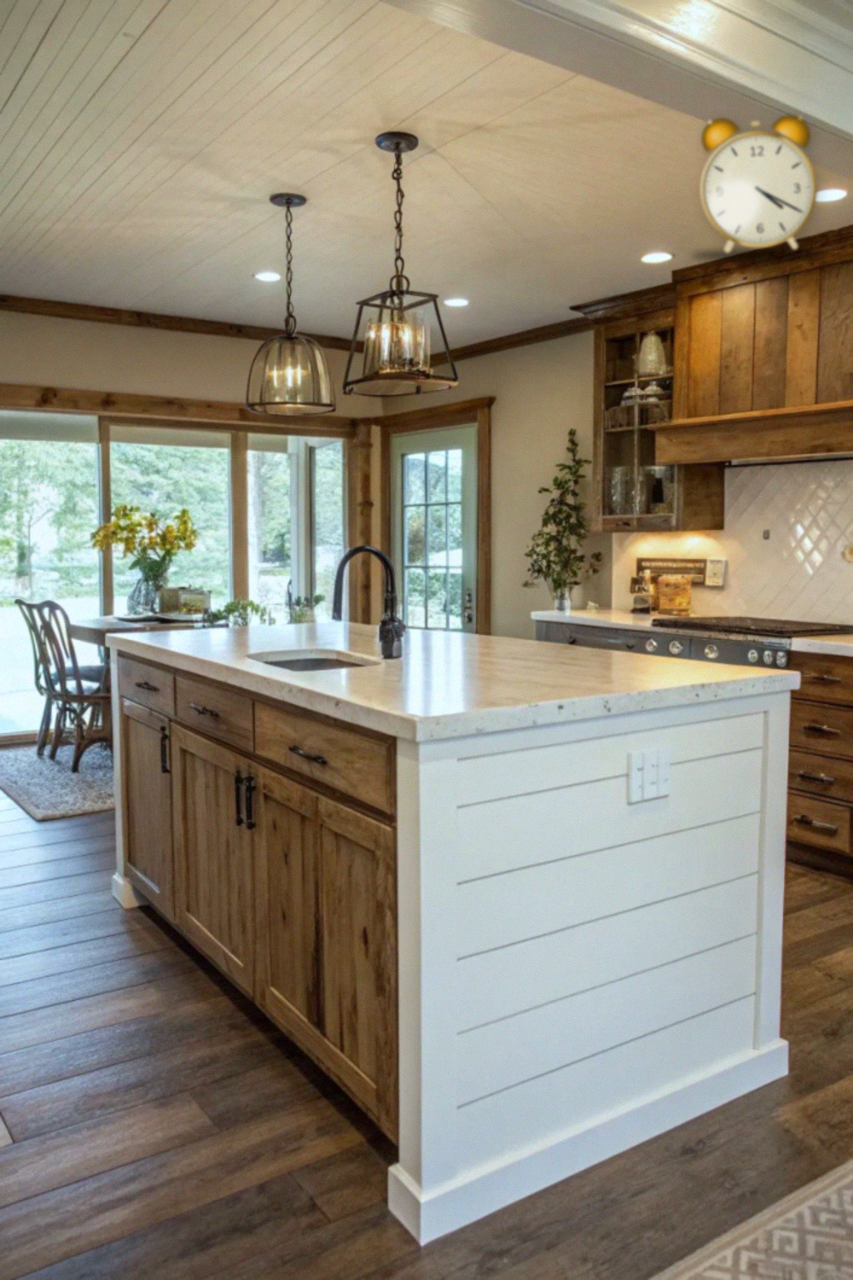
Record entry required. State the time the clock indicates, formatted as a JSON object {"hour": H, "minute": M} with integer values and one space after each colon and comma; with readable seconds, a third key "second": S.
{"hour": 4, "minute": 20}
